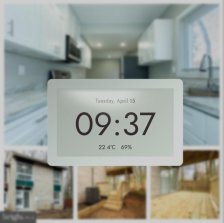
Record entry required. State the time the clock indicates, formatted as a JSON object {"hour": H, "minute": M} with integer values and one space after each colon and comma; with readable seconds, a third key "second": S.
{"hour": 9, "minute": 37}
